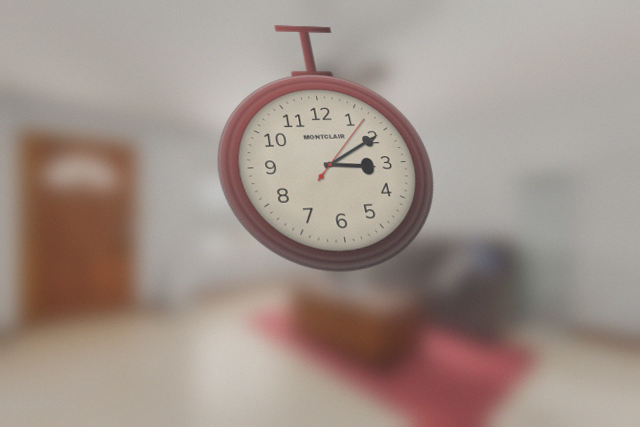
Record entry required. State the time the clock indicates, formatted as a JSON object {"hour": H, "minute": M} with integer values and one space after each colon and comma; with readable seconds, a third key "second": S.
{"hour": 3, "minute": 10, "second": 7}
